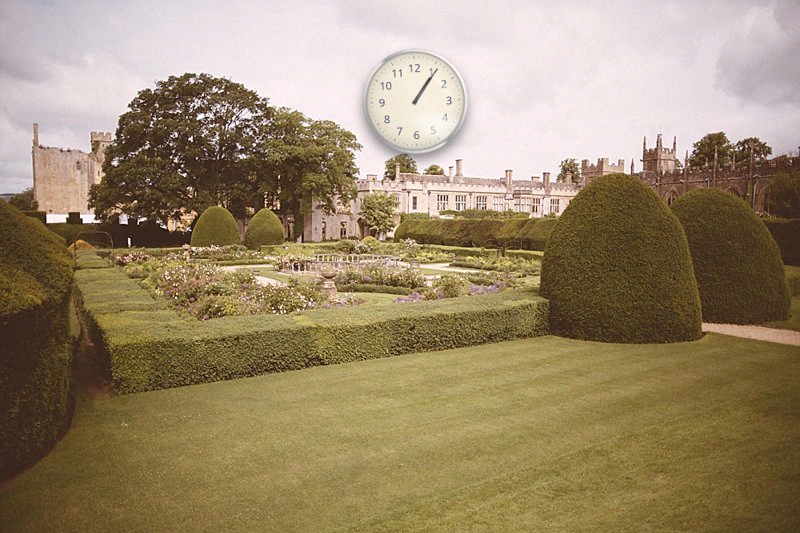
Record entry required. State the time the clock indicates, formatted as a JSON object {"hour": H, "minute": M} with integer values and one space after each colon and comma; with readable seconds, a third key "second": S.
{"hour": 1, "minute": 6}
